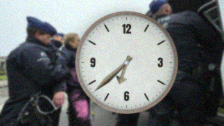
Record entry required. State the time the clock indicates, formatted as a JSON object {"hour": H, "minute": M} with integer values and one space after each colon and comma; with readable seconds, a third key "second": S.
{"hour": 6, "minute": 38}
